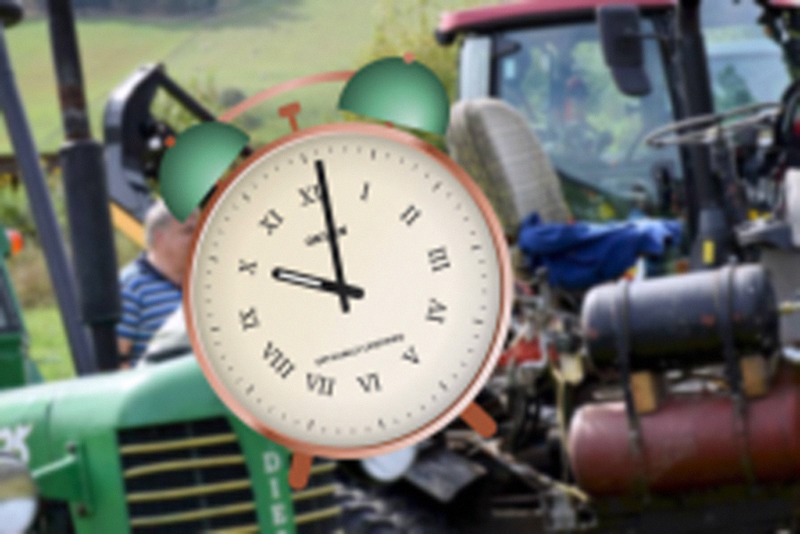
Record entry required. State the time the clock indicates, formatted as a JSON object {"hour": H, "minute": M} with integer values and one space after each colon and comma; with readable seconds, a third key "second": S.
{"hour": 10, "minute": 1}
